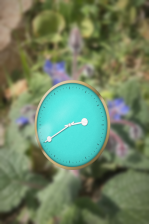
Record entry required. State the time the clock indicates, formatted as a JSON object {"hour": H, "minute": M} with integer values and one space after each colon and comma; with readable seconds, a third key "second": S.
{"hour": 2, "minute": 40}
